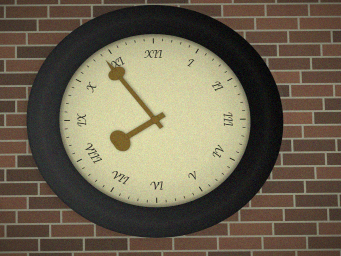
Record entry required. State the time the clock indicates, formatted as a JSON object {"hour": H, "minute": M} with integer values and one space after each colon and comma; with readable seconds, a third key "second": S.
{"hour": 7, "minute": 54}
